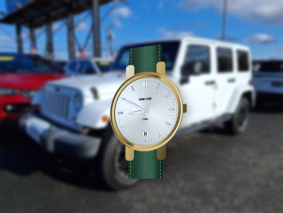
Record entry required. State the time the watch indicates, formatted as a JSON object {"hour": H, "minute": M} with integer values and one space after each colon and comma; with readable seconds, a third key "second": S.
{"hour": 8, "minute": 50}
